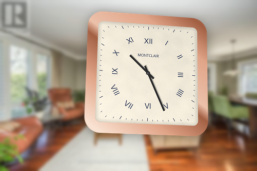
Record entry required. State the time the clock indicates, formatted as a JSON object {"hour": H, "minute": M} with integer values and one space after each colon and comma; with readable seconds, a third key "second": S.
{"hour": 10, "minute": 26}
